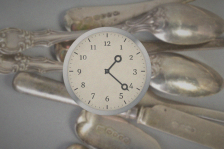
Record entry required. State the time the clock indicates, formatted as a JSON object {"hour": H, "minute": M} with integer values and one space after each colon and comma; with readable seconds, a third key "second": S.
{"hour": 1, "minute": 22}
